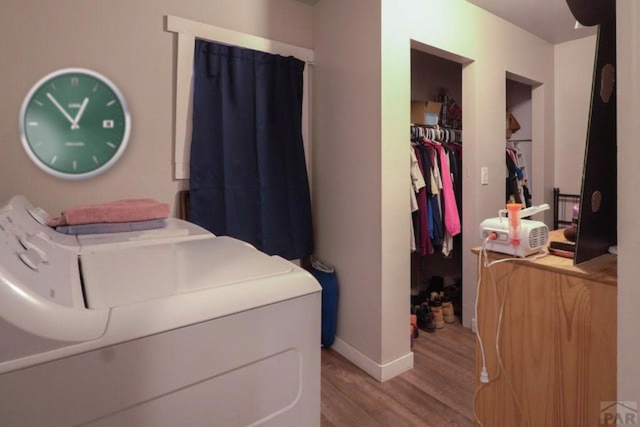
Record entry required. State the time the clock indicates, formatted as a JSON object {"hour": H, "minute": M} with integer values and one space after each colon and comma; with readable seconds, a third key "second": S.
{"hour": 12, "minute": 53}
